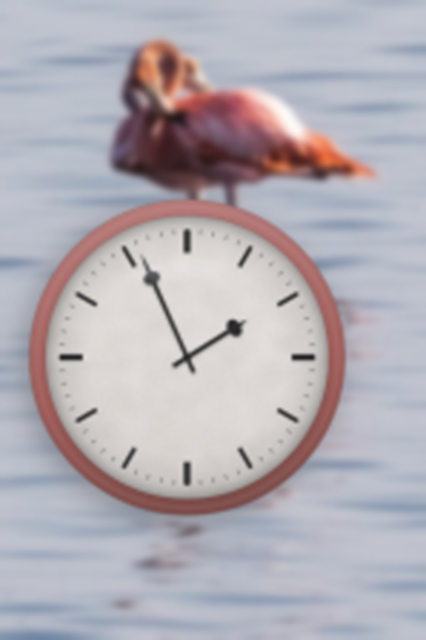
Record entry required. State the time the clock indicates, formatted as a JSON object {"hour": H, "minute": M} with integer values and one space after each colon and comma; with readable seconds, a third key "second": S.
{"hour": 1, "minute": 56}
